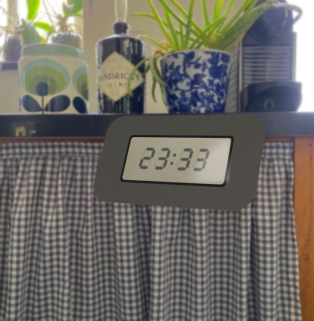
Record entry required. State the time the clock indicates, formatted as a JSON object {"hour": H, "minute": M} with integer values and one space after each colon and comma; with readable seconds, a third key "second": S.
{"hour": 23, "minute": 33}
